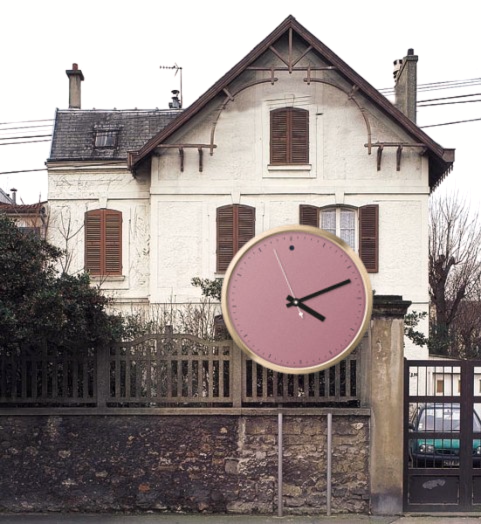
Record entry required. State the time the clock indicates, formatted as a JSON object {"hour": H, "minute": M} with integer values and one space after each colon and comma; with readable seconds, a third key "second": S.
{"hour": 4, "minute": 11, "second": 57}
